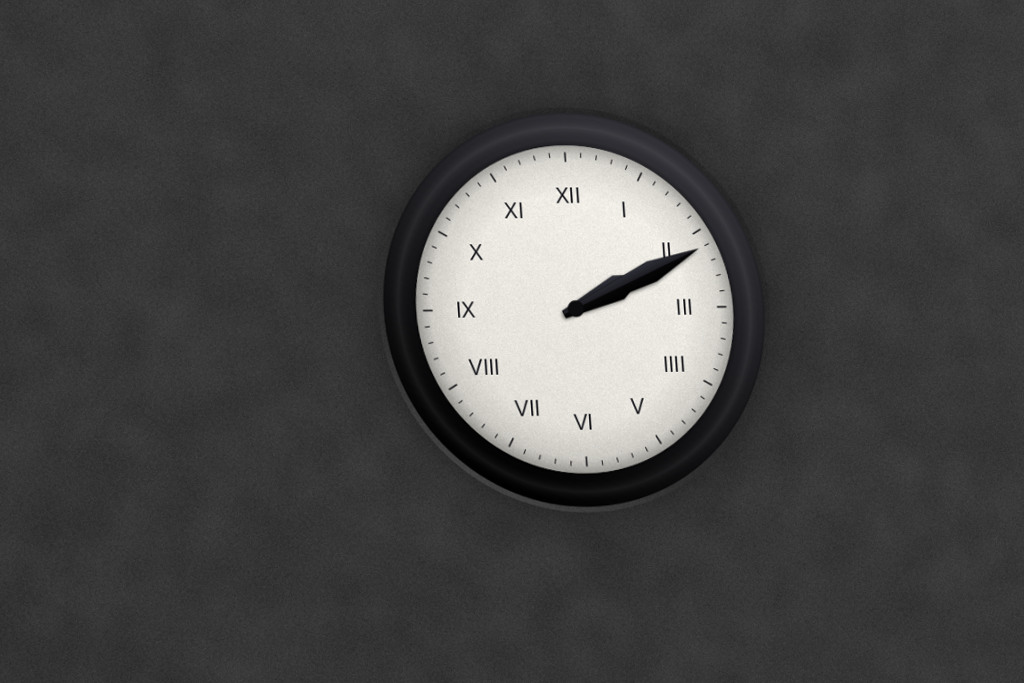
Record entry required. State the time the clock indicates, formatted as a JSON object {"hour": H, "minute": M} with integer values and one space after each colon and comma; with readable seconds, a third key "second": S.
{"hour": 2, "minute": 11}
